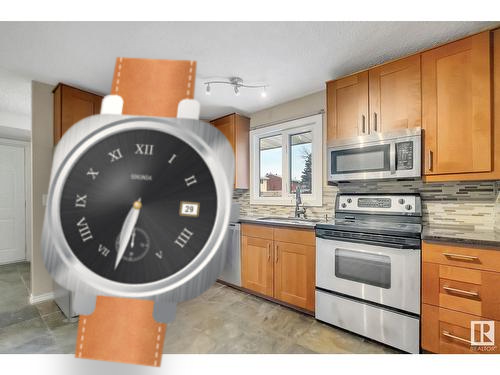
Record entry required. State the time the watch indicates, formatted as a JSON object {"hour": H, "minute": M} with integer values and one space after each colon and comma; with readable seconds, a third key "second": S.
{"hour": 6, "minute": 32}
